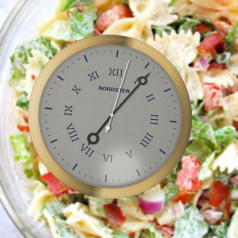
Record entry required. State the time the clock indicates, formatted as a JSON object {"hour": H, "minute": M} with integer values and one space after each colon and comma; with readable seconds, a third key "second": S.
{"hour": 7, "minute": 6, "second": 2}
